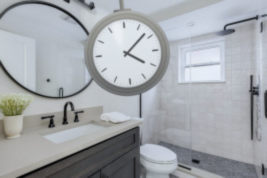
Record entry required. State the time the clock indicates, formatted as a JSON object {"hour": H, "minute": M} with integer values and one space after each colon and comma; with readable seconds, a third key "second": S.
{"hour": 4, "minute": 8}
